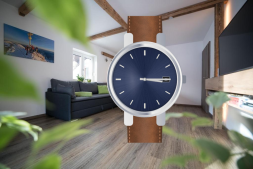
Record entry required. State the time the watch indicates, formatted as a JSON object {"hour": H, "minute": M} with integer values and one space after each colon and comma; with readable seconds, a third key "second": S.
{"hour": 3, "minute": 15}
